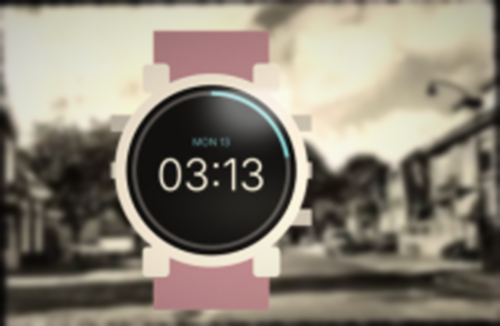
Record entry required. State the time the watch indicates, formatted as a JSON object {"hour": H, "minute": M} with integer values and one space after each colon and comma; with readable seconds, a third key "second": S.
{"hour": 3, "minute": 13}
